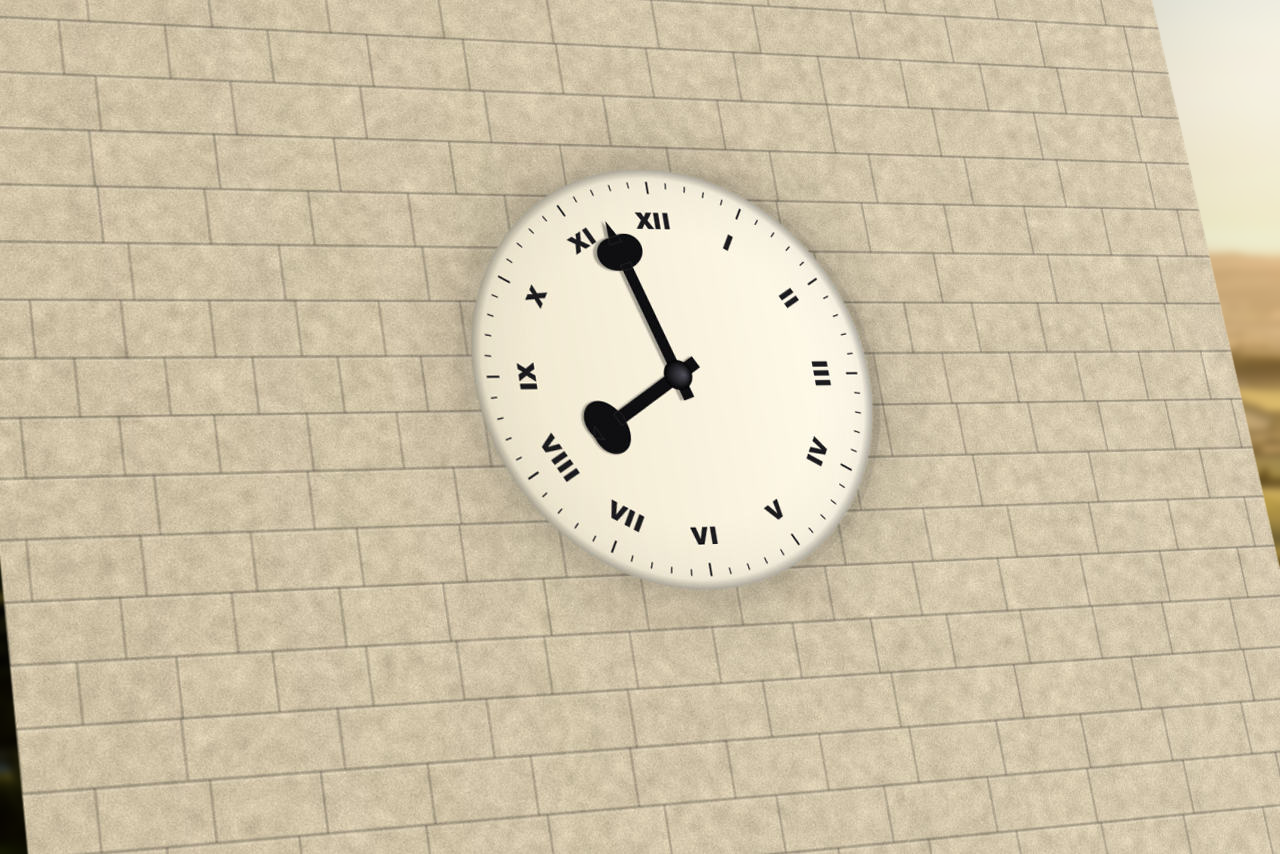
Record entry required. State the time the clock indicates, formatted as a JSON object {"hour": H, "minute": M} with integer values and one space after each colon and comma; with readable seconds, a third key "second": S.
{"hour": 7, "minute": 57}
